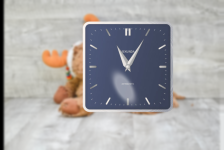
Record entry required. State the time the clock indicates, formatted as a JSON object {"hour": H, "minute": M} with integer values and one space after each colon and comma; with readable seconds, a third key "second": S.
{"hour": 11, "minute": 5}
